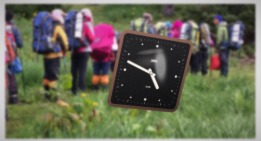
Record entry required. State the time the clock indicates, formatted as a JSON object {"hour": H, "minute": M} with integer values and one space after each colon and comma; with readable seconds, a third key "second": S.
{"hour": 4, "minute": 48}
